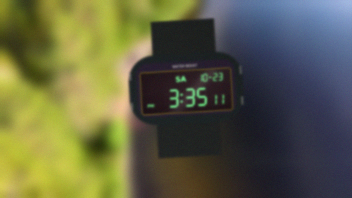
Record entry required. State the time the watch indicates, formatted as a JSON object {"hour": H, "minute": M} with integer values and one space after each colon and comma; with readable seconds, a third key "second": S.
{"hour": 3, "minute": 35, "second": 11}
